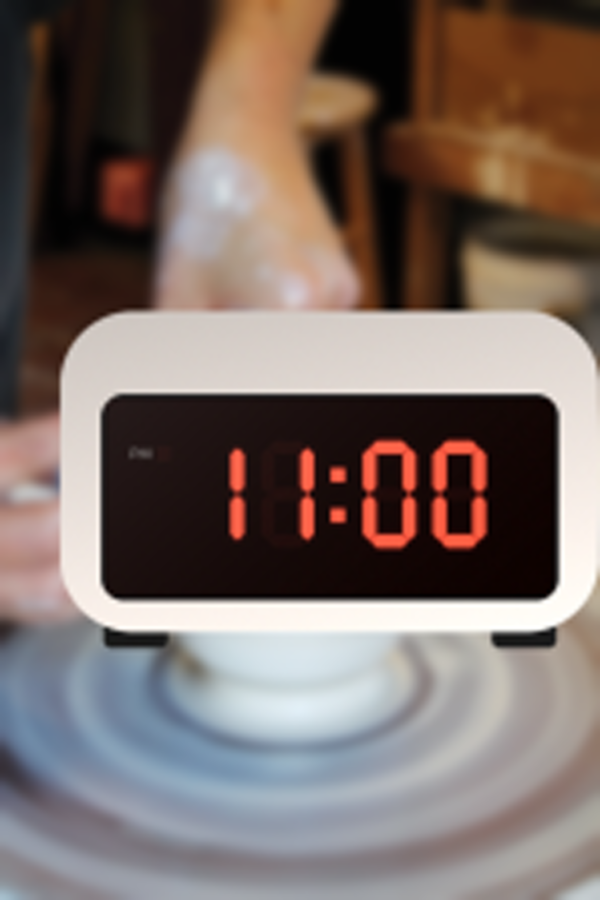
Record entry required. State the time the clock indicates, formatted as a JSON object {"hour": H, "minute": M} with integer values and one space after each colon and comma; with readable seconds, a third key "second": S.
{"hour": 11, "minute": 0}
